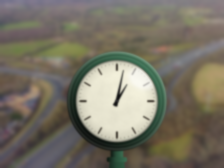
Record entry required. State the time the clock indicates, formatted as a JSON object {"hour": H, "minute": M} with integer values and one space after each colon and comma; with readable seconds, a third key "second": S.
{"hour": 1, "minute": 2}
